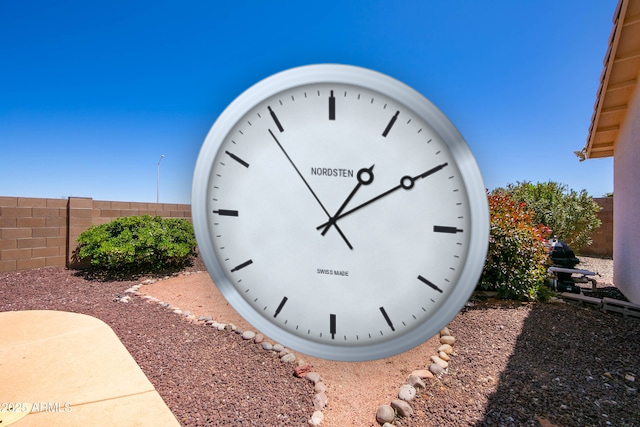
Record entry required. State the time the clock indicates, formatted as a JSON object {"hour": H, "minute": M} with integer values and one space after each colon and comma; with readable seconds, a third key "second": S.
{"hour": 1, "minute": 9, "second": 54}
